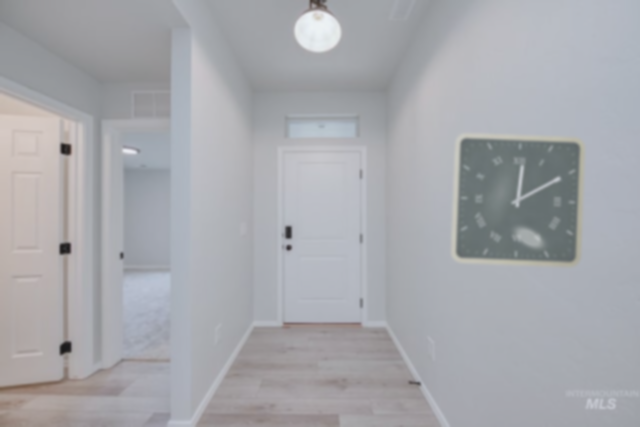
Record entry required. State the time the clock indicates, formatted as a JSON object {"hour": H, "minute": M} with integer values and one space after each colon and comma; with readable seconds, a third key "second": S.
{"hour": 12, "minute": 10}
